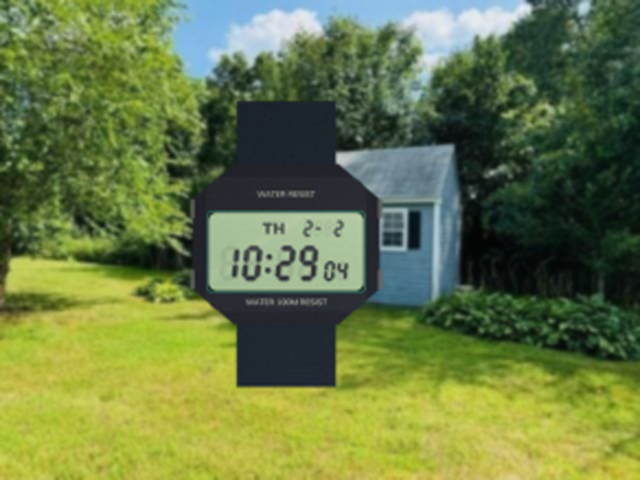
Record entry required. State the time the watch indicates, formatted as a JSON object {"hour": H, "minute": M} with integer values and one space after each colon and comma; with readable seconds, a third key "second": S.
{"hour": 10, "minute": 29, "second": 4}
